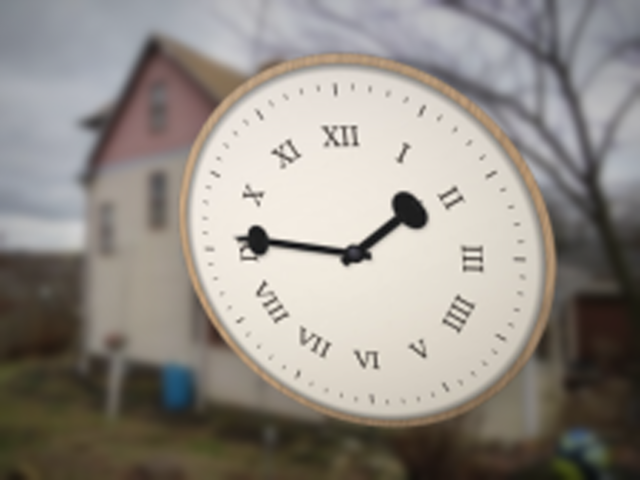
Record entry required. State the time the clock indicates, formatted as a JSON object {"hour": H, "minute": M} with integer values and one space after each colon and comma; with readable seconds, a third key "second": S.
{"hour": 1, "minute": 46}
